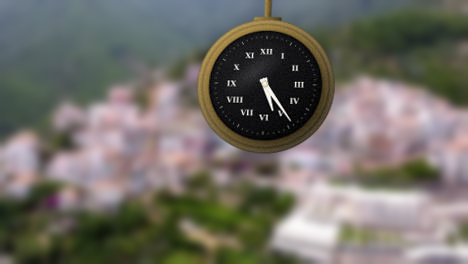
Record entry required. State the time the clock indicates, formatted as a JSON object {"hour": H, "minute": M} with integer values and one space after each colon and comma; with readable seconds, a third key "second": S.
{"hour": 5, "minute": 24}
